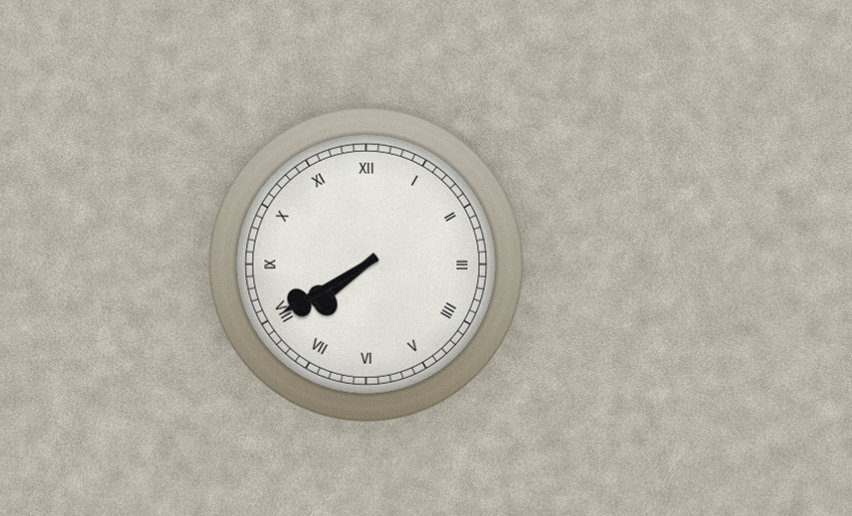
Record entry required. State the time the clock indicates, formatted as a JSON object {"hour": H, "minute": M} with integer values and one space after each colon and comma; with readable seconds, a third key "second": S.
{"hour": 7, "minute": 40}
